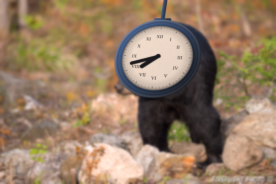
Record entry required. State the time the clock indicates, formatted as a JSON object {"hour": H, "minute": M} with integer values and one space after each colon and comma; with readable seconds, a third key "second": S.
{"hour": 7, "minute": 42}
